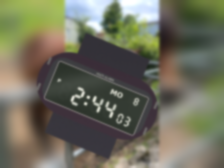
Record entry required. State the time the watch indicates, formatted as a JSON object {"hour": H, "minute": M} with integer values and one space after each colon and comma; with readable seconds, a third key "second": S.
{"hour": 2, "minute": 44}
